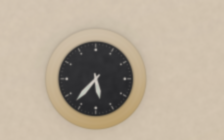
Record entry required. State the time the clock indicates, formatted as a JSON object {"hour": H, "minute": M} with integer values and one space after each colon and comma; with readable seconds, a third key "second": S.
{"hour": 5, "minute": 37}
